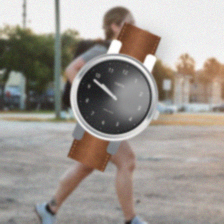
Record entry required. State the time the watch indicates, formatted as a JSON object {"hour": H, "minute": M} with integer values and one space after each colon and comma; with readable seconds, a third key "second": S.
{"hour": 9, "minute": 48}
